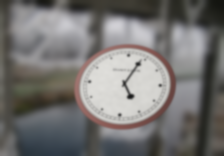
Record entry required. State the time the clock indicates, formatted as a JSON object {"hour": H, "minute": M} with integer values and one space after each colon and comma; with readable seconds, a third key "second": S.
{"hour": 5, "minute": 4}
